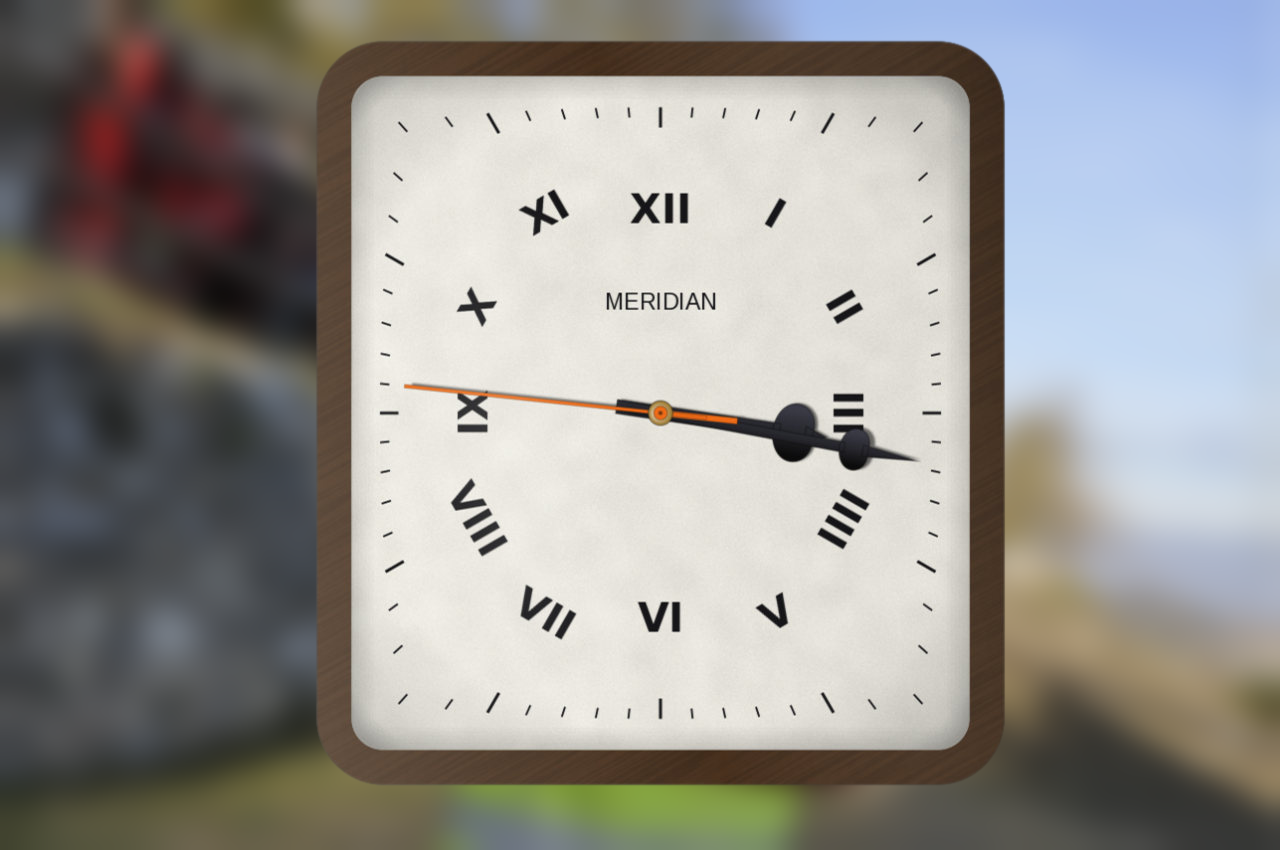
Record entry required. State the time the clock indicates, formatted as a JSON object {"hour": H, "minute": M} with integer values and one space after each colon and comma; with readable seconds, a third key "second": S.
{"hour": 3, "minute": 16, "second": 46}
